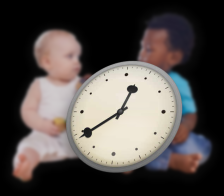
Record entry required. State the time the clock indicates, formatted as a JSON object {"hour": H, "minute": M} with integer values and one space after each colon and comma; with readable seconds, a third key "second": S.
{"hour": 12, "minute": 39}
